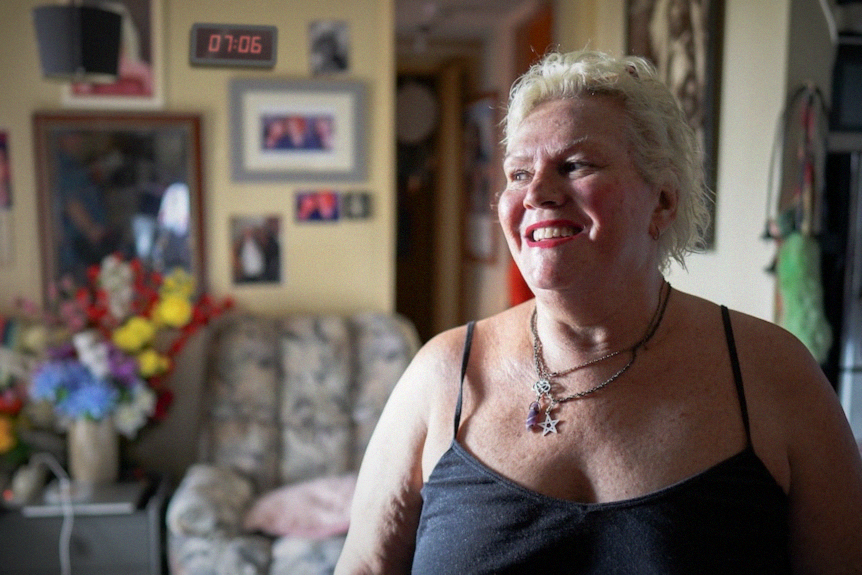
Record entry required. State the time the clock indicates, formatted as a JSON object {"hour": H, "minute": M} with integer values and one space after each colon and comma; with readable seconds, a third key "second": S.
{"hour": 7, "minute": 6}
